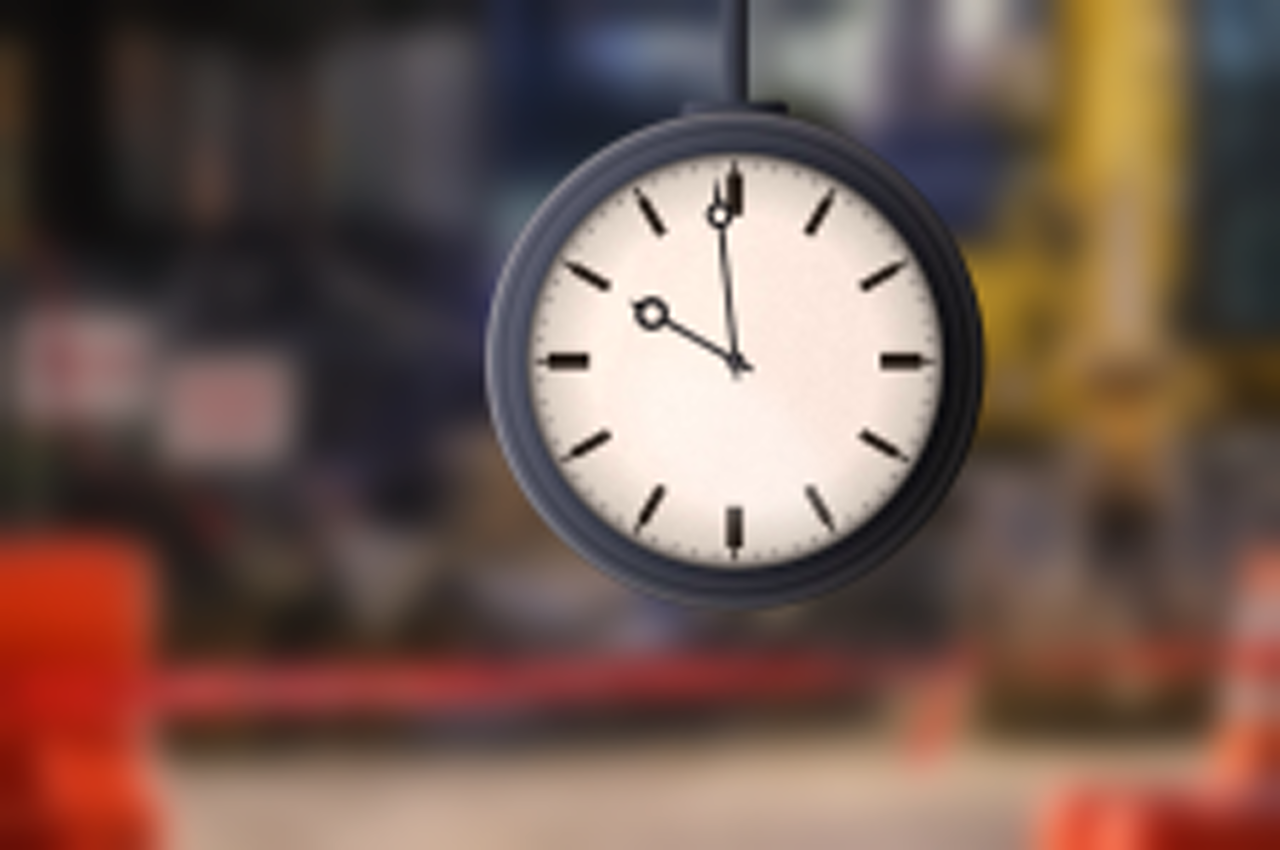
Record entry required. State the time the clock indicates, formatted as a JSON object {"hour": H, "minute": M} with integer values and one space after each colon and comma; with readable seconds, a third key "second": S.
{"hour": 9, "minute": 59}
